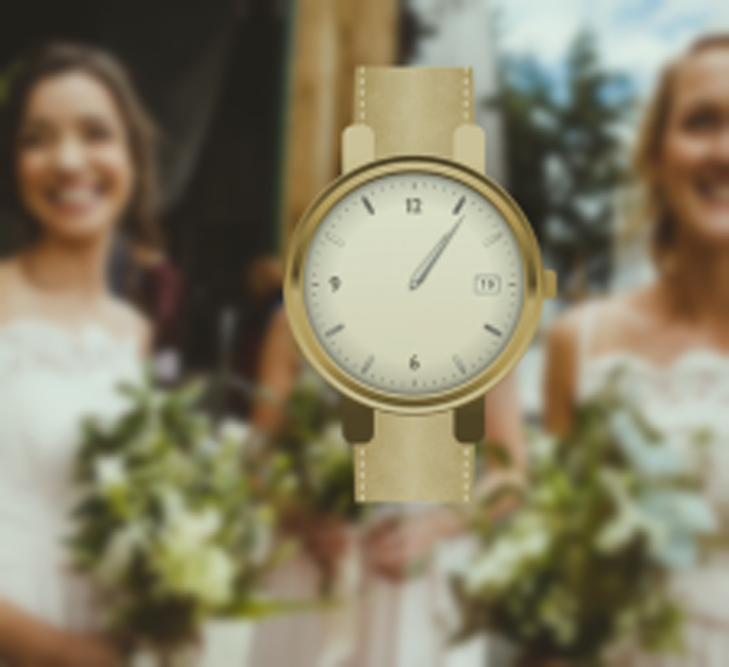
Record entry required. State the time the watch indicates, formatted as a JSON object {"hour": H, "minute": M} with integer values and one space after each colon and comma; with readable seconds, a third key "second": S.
{"hour": 1, "minute": 6}
